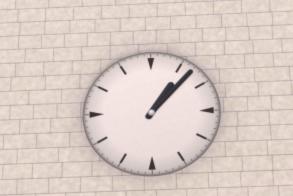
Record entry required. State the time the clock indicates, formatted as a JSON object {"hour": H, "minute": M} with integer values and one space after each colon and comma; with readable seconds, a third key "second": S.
{"hour": 1, "minute": 7}
